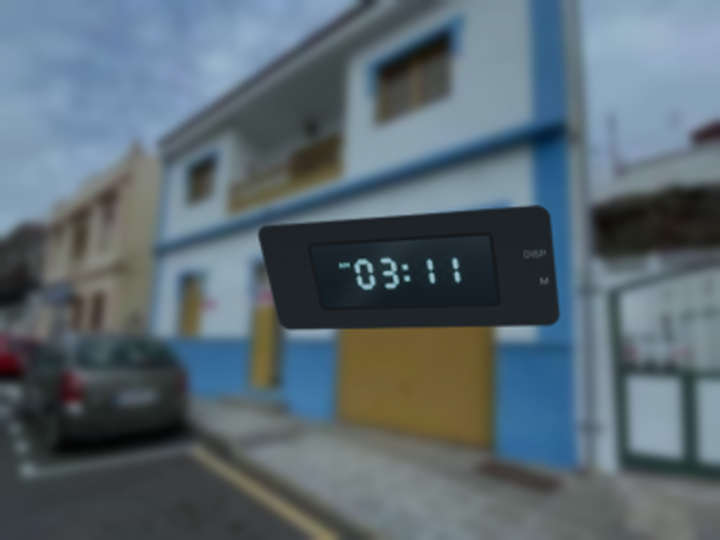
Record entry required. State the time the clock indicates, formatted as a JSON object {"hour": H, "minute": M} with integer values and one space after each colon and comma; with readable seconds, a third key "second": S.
{"hour": 3, "minute": 11}
